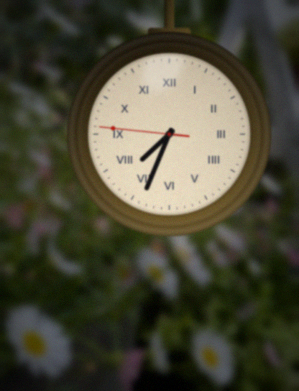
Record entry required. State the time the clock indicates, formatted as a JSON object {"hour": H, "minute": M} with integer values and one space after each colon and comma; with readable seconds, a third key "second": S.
{"hour": 7, "minute": 33, "second": 46}
